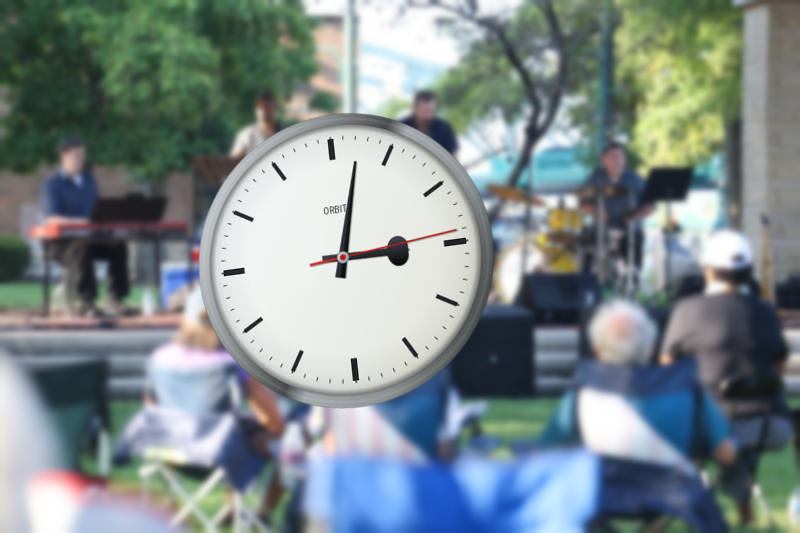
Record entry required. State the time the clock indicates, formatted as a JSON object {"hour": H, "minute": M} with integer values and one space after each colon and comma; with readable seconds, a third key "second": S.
{"hour": 3, "minute": 2, "second": 14}
